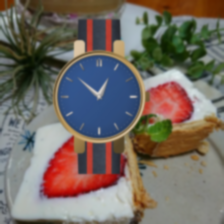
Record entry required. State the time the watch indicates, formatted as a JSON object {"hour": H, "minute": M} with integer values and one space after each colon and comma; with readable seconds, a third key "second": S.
{"hour": 12, "minute": 52}
